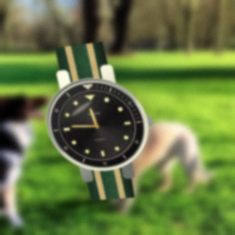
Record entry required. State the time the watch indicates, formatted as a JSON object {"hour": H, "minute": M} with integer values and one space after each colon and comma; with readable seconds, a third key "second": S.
{"hour": 11, "minute": 46}
